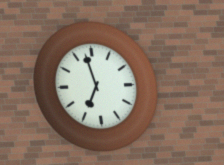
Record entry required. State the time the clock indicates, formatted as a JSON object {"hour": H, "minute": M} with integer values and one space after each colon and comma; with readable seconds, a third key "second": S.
{"hour": 6, "minute": 58}
